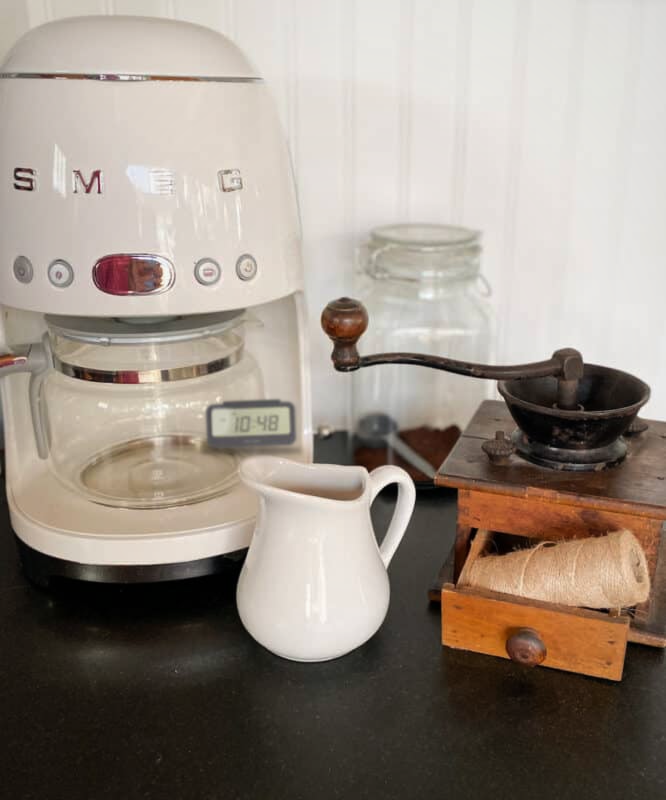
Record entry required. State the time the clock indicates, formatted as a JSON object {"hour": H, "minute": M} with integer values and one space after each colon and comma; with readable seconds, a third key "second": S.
{"hour": 10, "minute": 48}
